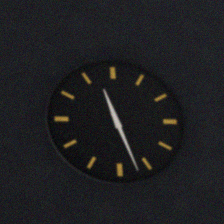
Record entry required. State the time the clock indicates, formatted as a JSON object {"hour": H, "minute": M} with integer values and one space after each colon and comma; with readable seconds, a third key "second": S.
{"hour": 11, "minute": 27}
